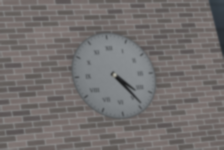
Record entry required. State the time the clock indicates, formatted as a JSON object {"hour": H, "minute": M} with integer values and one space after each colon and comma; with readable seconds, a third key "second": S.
{"hour": 4, "minute": 24}
